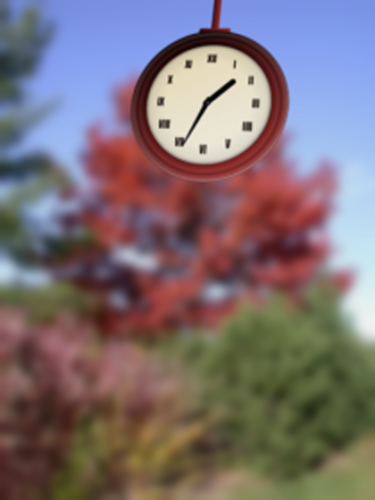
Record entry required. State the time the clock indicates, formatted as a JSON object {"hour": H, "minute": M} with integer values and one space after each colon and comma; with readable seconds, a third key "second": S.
{"hour": 1, "minute": 34}
